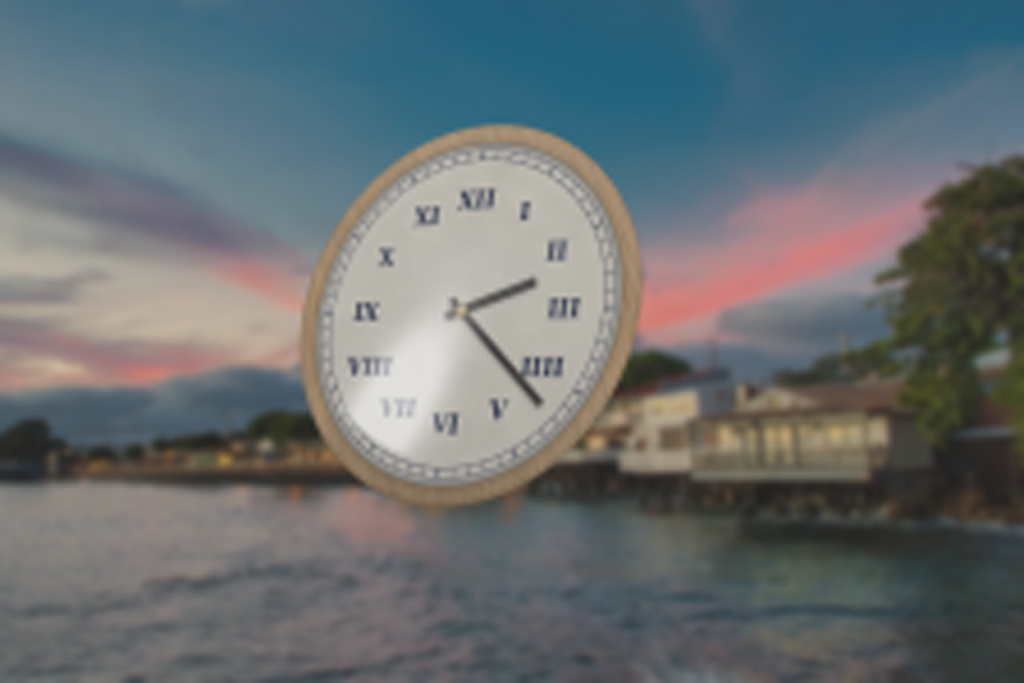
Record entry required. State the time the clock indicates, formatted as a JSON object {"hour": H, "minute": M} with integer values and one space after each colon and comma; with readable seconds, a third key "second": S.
{"hour": 2, "minute": 22}
